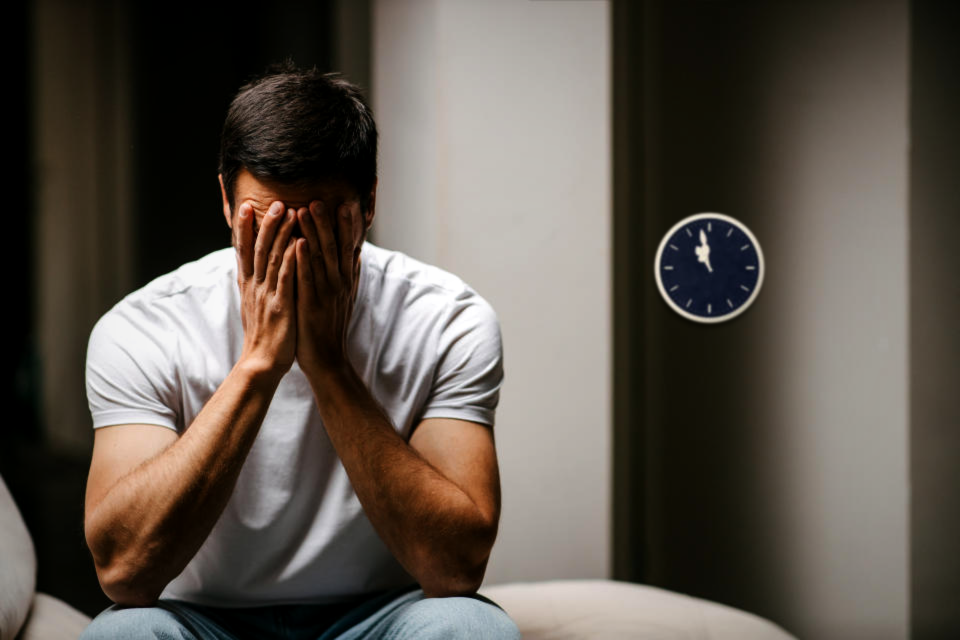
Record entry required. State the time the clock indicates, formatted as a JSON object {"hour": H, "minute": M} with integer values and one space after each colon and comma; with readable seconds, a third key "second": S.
{"hour": 10, "minute": 58}
